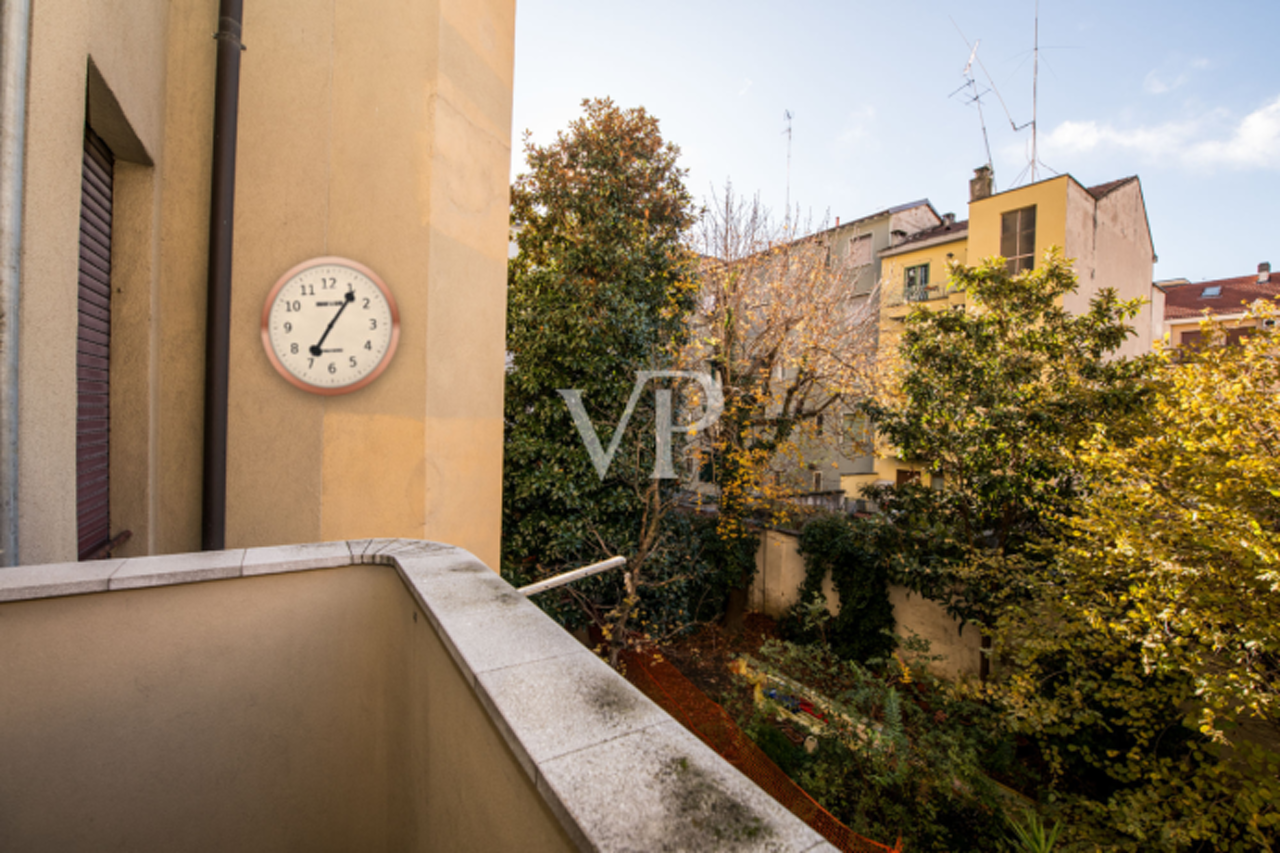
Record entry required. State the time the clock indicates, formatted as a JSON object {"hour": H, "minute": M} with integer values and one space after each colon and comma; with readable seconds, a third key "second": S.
{"hour": 7, "minute": 6}
